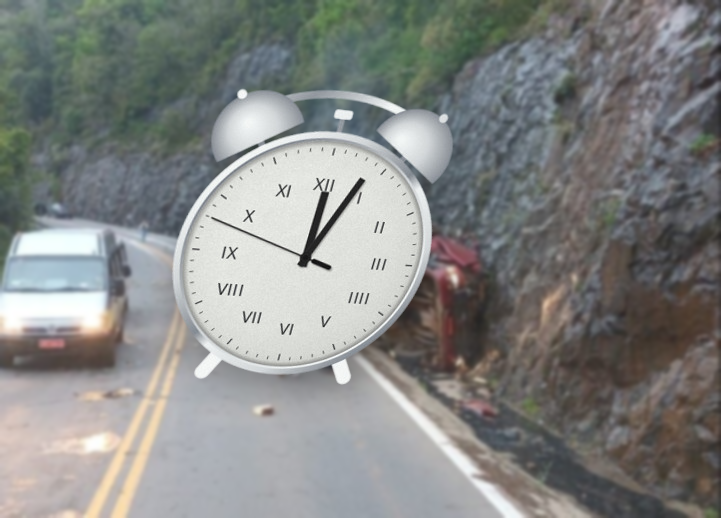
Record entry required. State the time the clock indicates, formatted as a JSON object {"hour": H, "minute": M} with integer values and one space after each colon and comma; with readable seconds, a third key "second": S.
{"hour": 12, "minute": 3, "second": 48}
